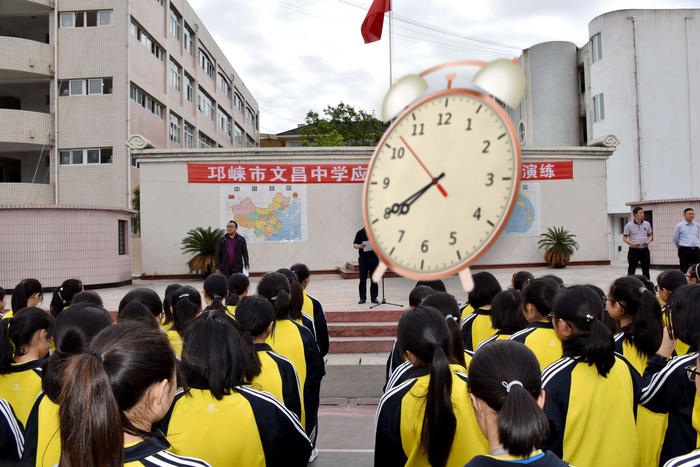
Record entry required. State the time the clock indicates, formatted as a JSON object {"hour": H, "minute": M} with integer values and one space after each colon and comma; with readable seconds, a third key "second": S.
{"hour": 7, "minute": 39, "second": 52}
